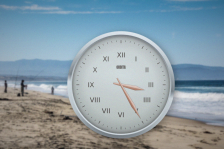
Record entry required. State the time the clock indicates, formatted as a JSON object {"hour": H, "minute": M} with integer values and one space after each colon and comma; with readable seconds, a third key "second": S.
{"hour": 3, "minute": 25}
